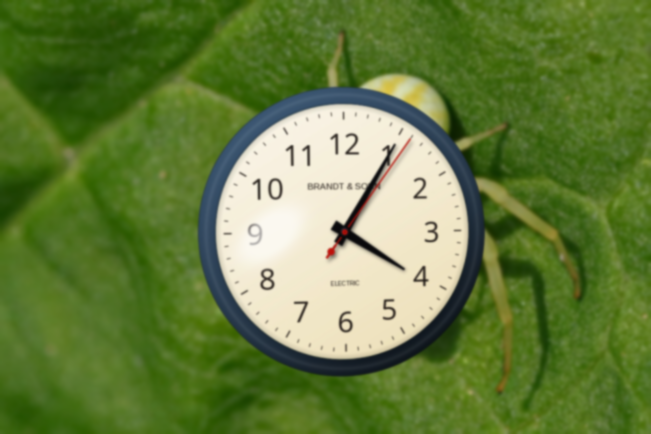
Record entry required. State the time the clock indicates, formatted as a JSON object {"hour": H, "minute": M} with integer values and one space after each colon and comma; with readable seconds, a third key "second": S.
{"hour": 4, "minute": 5, "second": 6}
